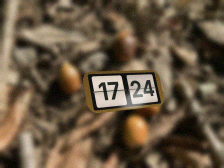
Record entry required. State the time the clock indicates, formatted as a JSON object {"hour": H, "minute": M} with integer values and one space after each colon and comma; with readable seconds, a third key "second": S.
{"hour": 17, "minute": 24}
